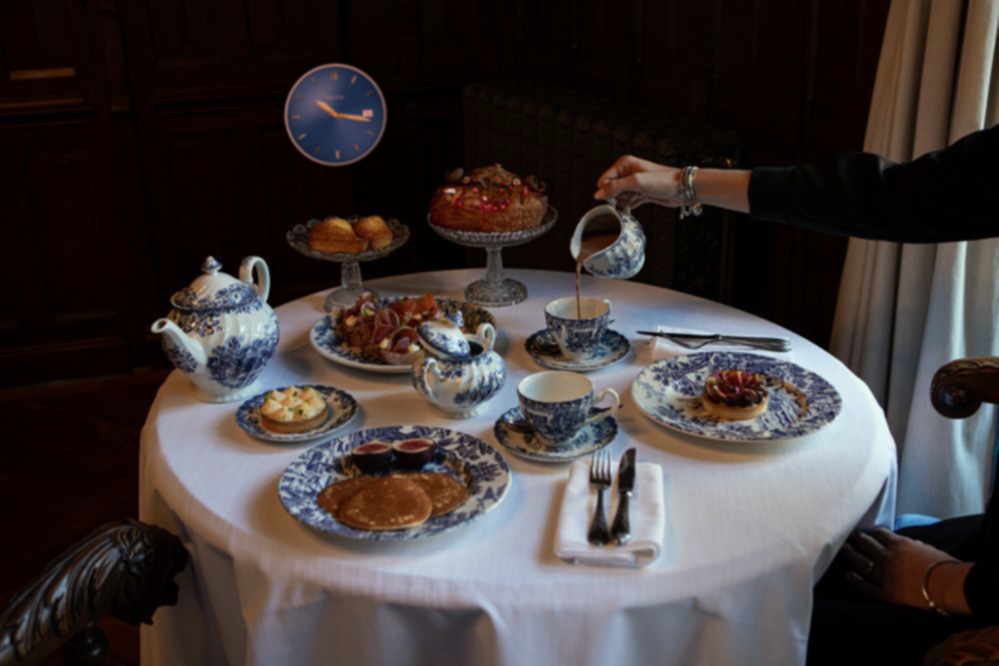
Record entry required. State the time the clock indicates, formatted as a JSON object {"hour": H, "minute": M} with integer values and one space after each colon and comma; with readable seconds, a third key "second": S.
{"hour": 10, "minute": 17}
